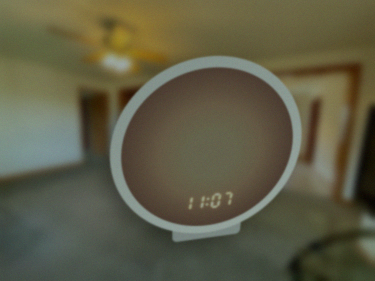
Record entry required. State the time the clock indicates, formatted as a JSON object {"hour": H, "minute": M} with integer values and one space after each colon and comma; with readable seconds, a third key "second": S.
{"hour": 11, "minute": 7}
